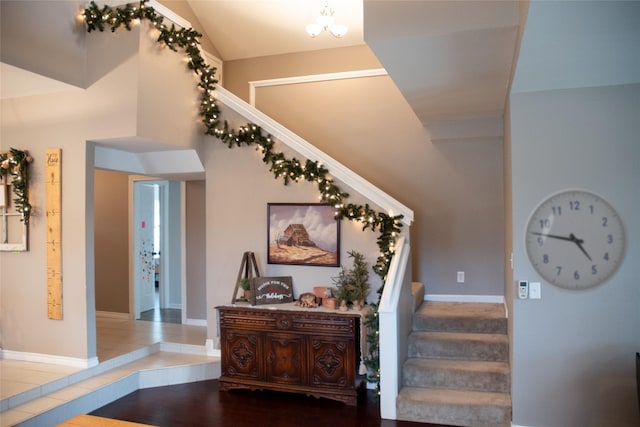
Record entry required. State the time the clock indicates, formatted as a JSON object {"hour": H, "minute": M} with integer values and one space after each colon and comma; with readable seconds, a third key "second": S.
{"hour": 4, "minute": 47}
